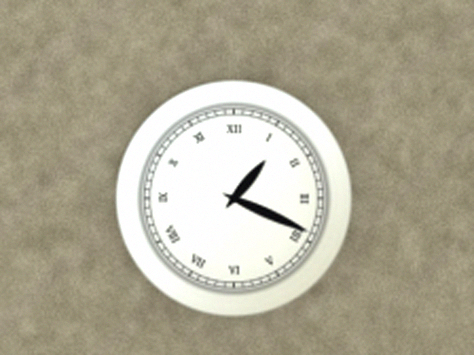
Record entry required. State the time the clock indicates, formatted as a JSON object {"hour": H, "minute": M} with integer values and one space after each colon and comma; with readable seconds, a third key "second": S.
{"hour": 1, "minute": 19}
